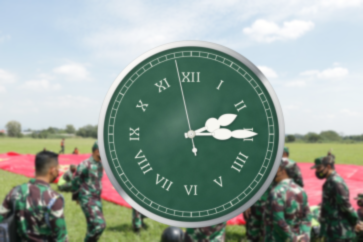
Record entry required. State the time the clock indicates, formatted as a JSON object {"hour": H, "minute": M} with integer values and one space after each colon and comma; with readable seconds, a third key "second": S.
{"hour": 2, "minute": 14, "second": 58}
